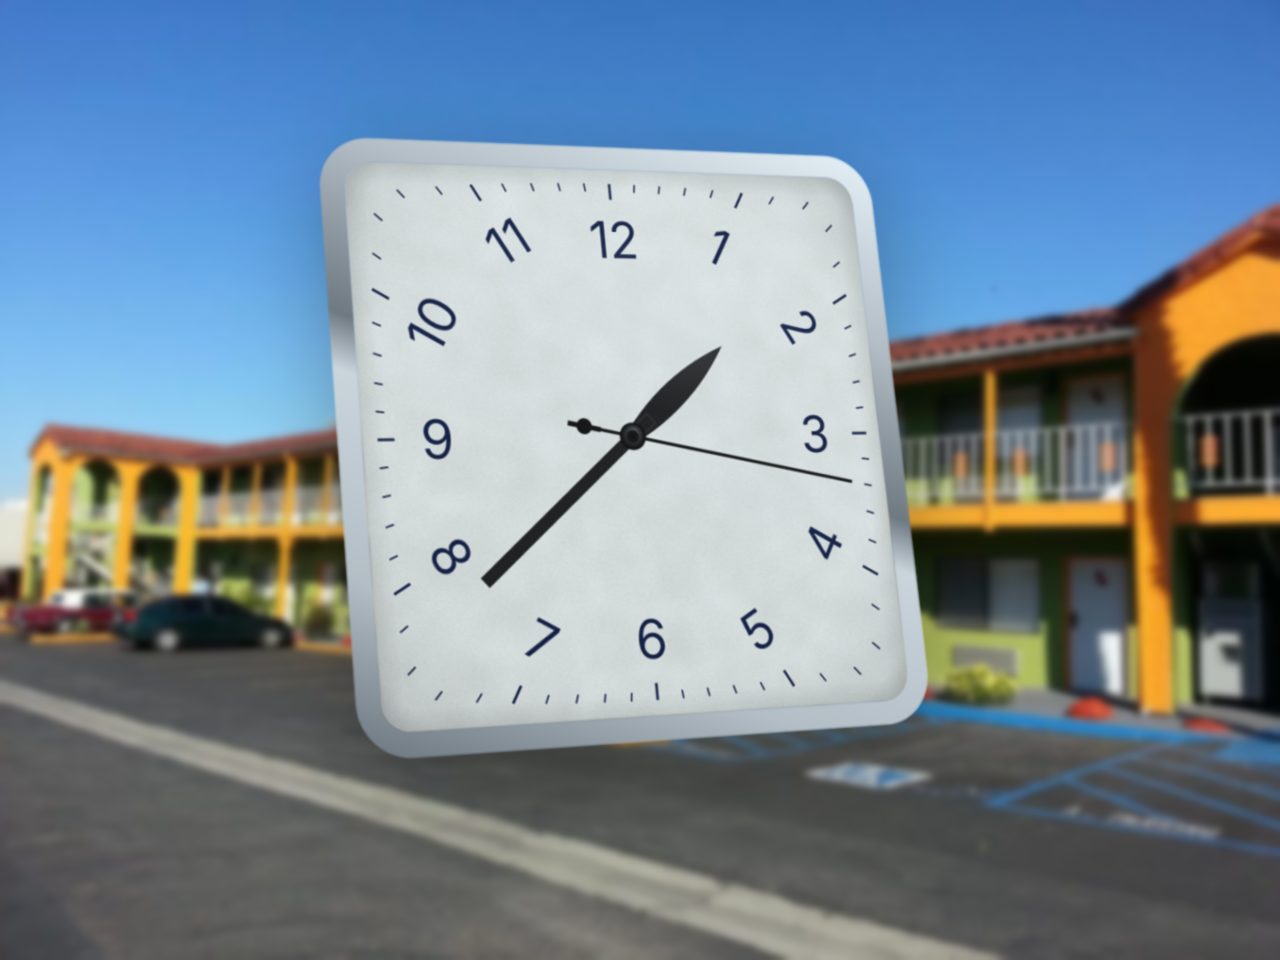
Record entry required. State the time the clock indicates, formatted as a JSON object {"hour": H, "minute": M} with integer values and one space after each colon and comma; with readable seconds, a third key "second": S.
{"hour": 1, "minute": 38, "second": 17}
